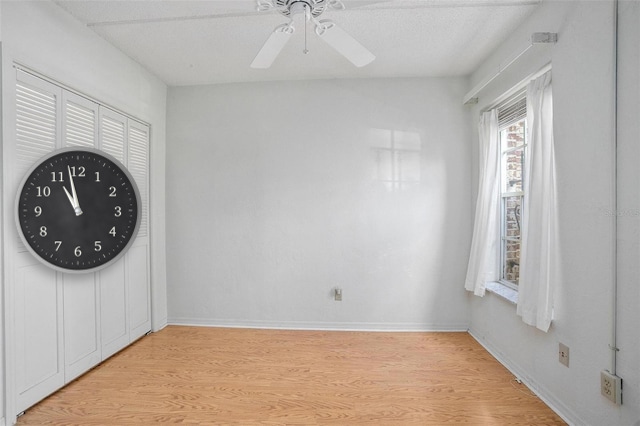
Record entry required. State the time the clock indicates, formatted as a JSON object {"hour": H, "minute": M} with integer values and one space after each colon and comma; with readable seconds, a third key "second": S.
{"hour": 10, "minute": 58}
